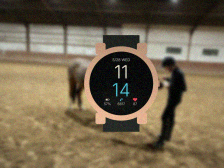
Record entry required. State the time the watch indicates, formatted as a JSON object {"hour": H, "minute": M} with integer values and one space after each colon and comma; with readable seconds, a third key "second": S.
{"hour": 11, "minute": 14}
